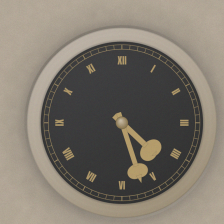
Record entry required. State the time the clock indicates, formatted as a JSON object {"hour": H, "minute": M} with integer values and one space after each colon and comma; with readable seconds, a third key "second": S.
{"hour": 4, "minute": 27}
